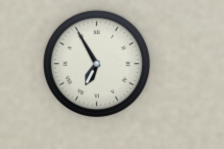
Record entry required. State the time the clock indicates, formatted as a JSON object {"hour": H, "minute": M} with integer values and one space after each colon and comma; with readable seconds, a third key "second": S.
{"hour": 6, "minute": 55}
